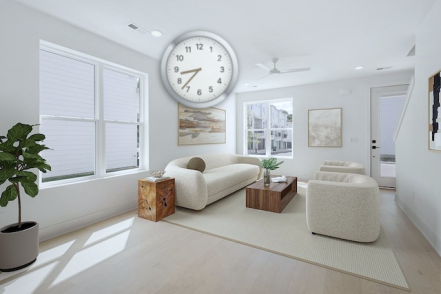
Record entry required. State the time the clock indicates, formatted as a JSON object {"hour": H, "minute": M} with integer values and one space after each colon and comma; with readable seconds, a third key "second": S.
{"hour": 8, "minute": 37}
